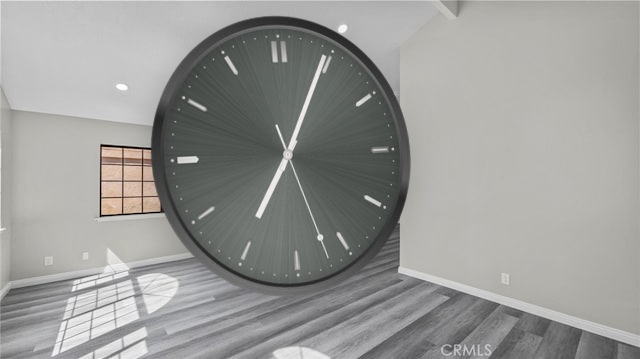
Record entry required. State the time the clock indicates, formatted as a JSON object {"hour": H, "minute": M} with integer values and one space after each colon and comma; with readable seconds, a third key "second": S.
{"hour": 7, "minute": 4, "second": 27}
